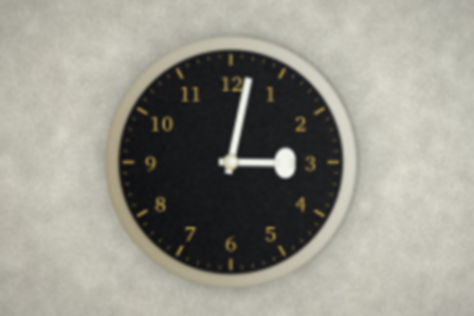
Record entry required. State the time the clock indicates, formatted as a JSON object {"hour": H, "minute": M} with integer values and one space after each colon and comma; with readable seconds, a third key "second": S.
{"hour": 3, "minute": 2}
